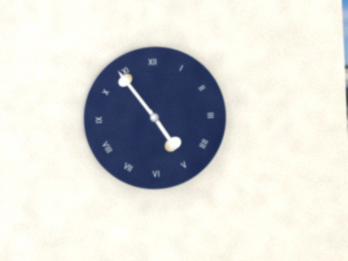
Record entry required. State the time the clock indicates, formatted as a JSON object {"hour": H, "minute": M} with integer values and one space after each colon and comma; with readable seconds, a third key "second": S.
{"hour": 4, "minute": 54}
